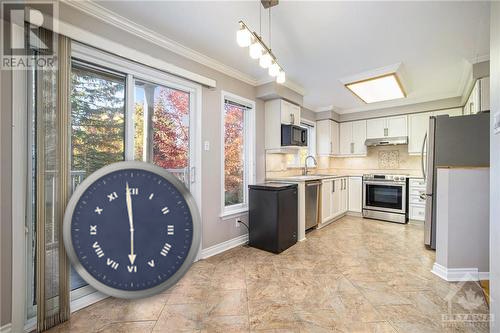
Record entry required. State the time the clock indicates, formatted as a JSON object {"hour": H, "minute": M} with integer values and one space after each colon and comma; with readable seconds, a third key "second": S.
{"hour": 5, "minute": 59}
